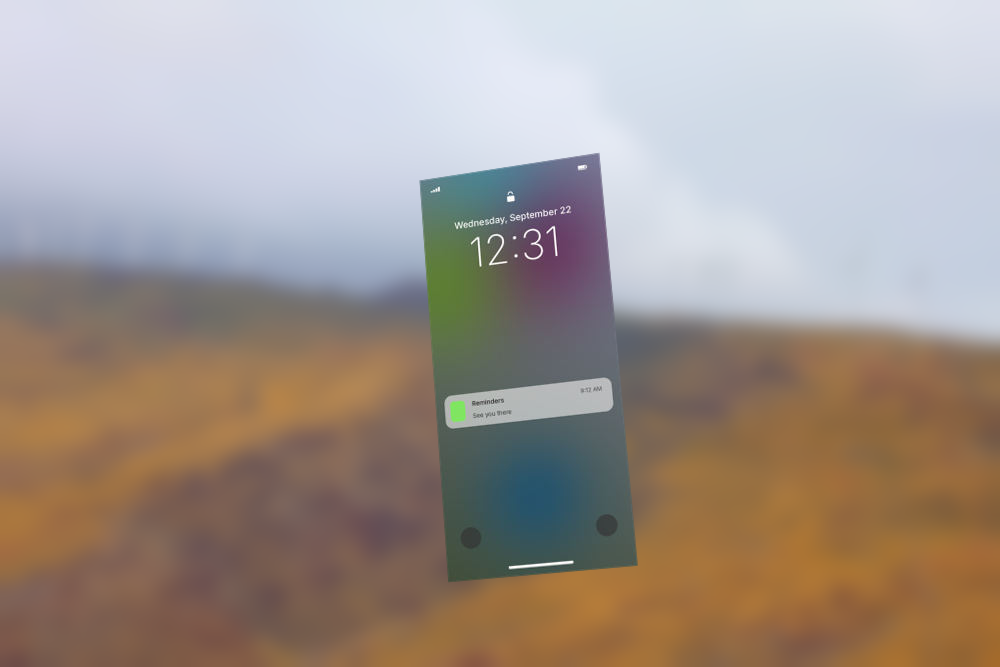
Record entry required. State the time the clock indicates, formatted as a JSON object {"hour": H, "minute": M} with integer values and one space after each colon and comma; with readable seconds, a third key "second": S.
{"hour": 12, "minute": 31}
